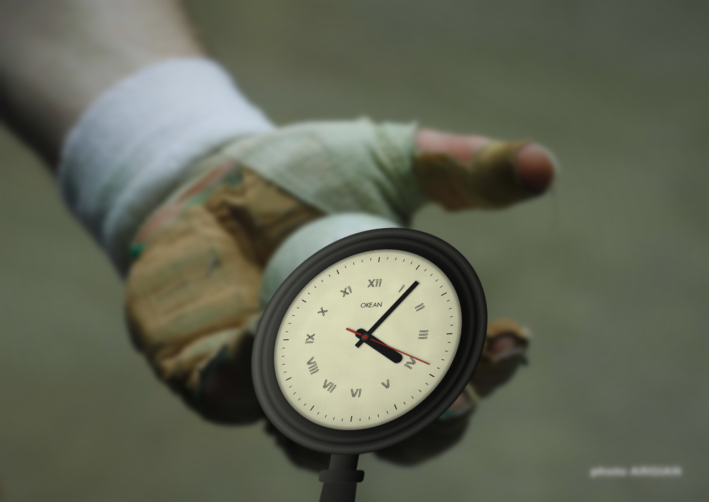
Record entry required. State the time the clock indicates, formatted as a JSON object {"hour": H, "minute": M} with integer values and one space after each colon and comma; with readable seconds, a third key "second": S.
{"hour": 4, "minute": 6, "second": 19}
